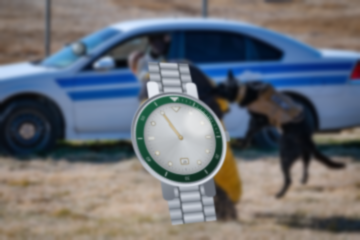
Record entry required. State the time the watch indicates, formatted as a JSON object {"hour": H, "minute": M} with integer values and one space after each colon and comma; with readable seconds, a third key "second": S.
{"hour": 10, "minute": 55}
